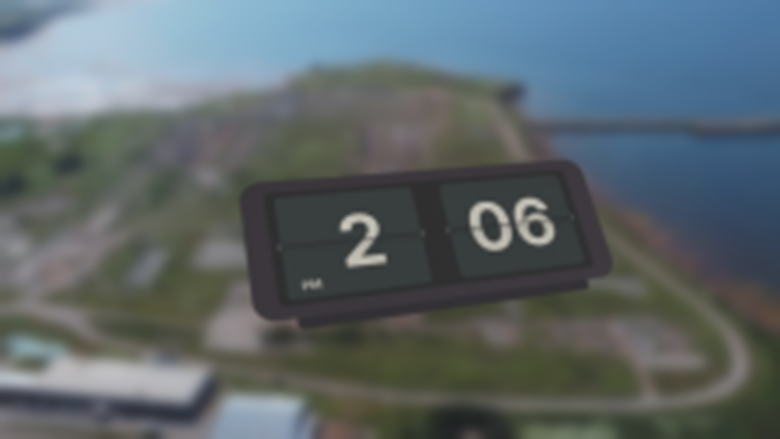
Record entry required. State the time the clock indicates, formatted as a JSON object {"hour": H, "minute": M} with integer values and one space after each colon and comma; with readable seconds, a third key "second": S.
{"hour": 2, "minute": 6}
